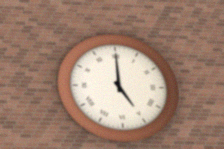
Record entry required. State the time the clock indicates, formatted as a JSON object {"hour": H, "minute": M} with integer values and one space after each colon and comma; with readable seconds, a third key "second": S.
{"hour": 5, "minute": 0}
